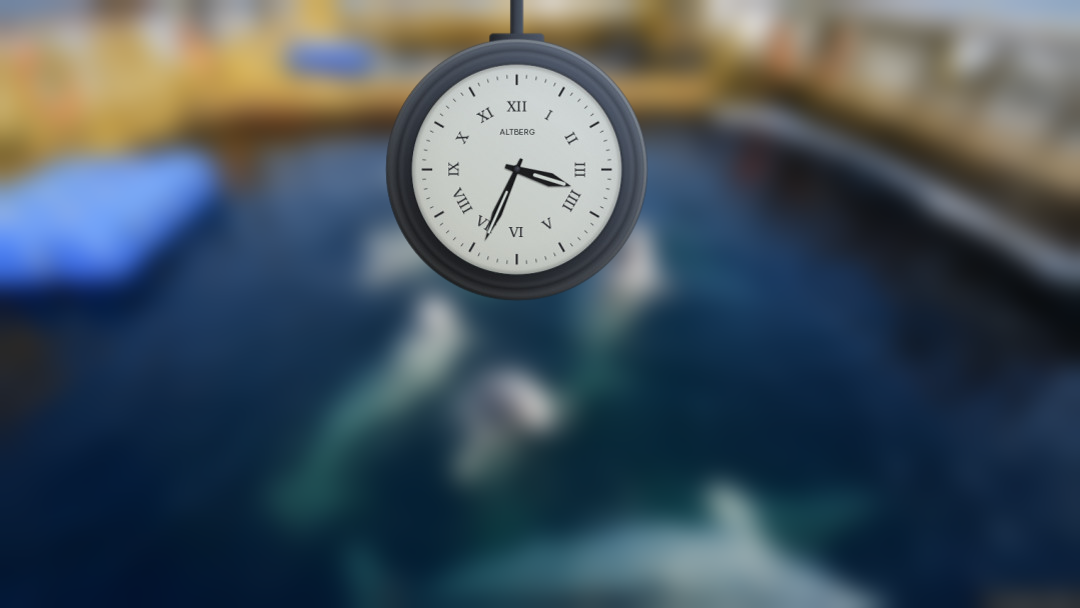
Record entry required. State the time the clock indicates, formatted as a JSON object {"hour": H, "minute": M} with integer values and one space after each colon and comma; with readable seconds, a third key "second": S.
{"hour": 3, "minute": 34}
